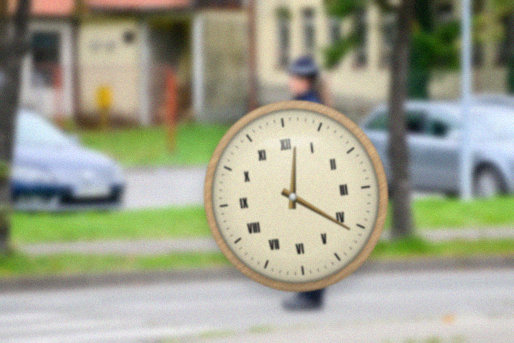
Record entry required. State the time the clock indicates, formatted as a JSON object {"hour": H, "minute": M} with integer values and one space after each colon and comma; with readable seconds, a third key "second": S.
{"hour": 12, "minute": 21}
